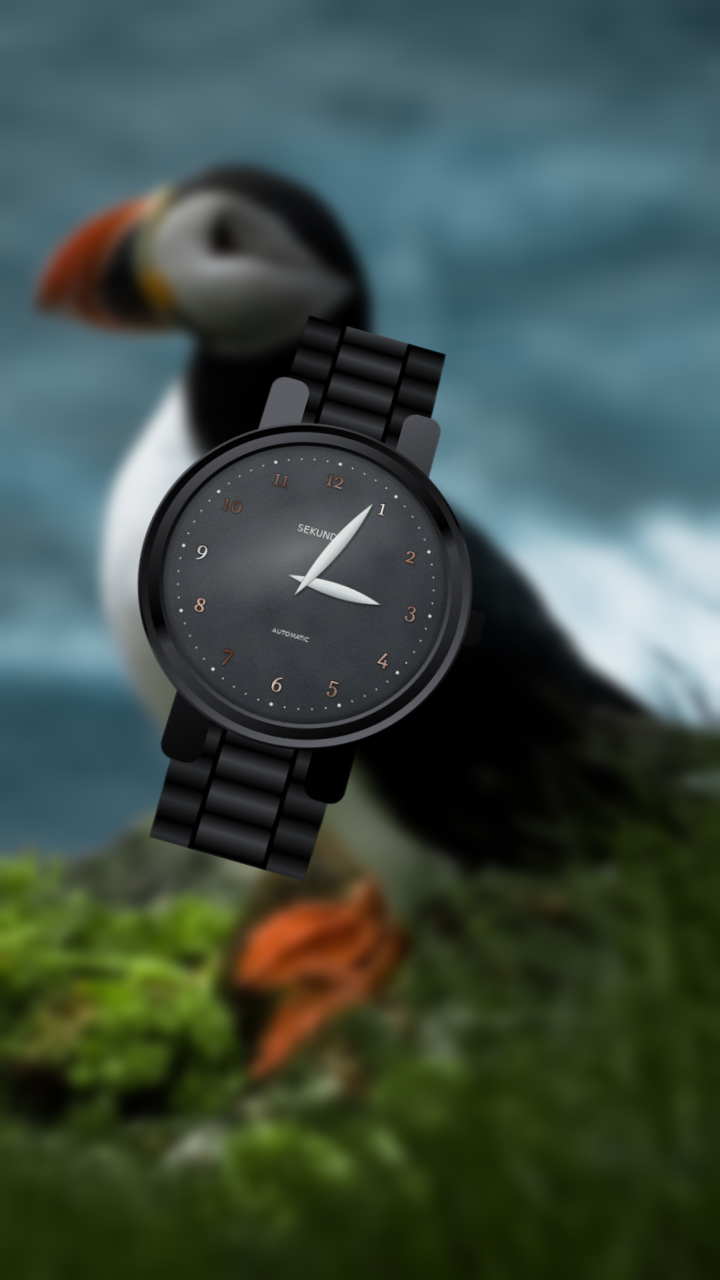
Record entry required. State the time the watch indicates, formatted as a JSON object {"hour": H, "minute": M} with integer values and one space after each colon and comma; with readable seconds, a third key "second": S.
{"hour": 3, "minute": 4}
